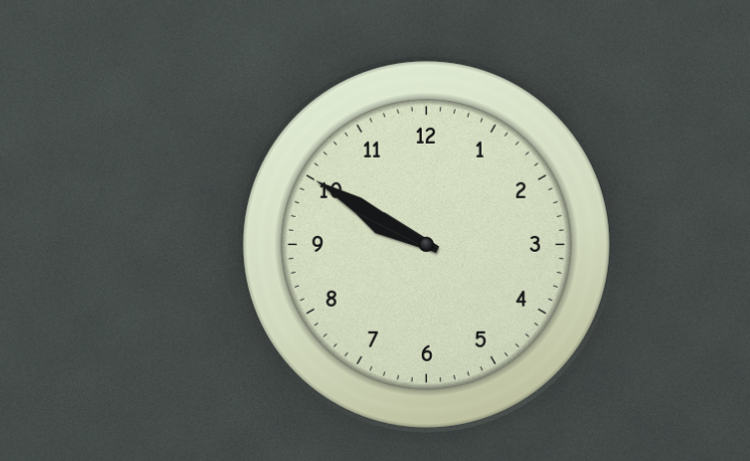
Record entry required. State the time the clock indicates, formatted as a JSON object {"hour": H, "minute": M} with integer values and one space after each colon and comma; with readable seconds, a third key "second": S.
{"hour": 9, "minute": 50}
